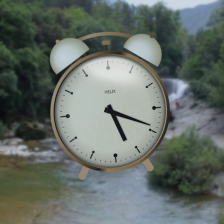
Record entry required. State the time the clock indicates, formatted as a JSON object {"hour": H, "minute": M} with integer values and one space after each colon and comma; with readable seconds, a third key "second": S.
{"hour": 5, "minute": 19}
